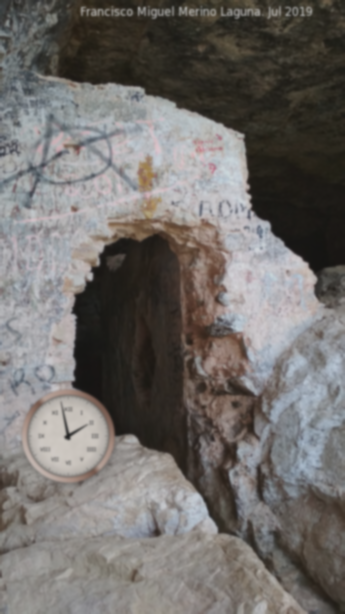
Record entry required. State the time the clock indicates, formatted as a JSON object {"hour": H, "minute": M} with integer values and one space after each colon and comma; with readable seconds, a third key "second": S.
{"hour": 1, "minute": 58}
